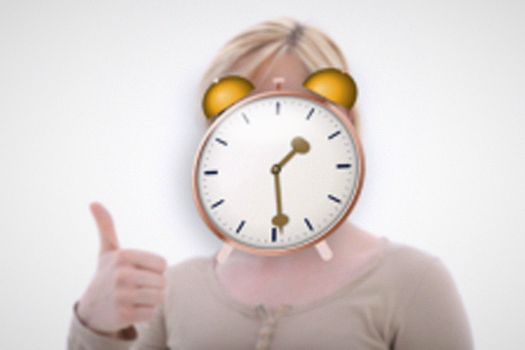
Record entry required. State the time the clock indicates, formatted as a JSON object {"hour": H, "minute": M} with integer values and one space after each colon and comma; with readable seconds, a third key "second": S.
{"hour": 1, "minute": 29}
